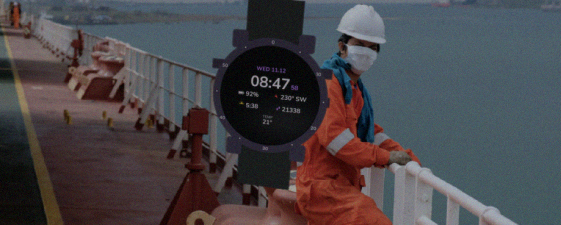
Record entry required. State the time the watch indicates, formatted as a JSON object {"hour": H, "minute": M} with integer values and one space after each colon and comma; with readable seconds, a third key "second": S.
{"hour": 8, "minute": 47}
